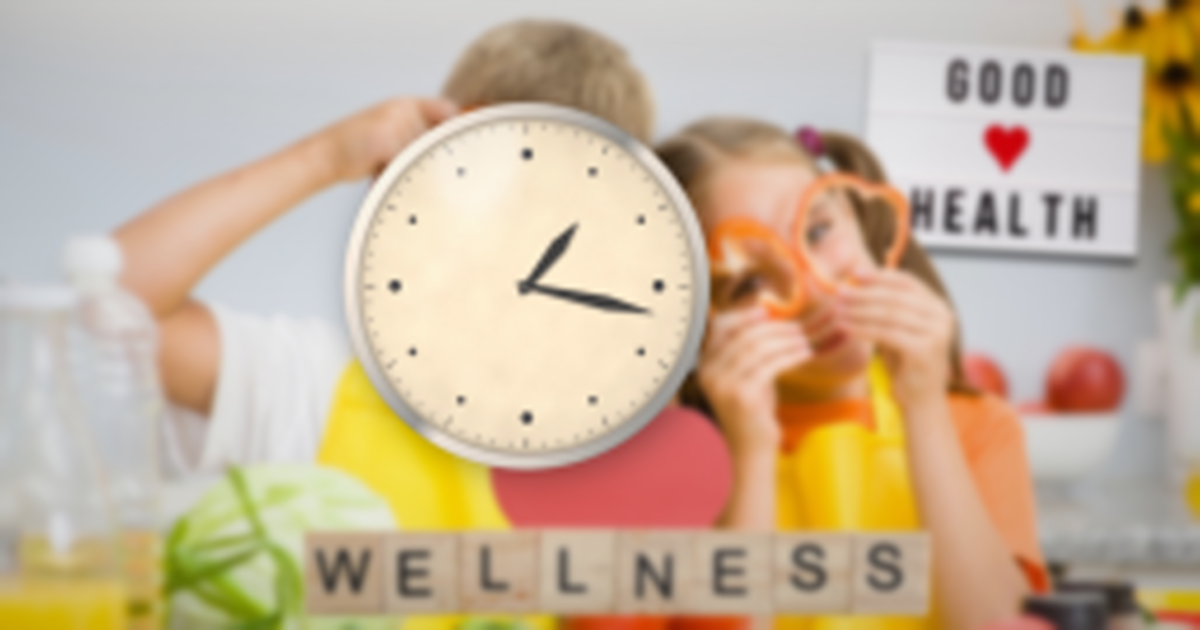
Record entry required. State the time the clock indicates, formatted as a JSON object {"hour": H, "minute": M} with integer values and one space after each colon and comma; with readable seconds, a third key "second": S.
{"hour": 1, "minute": 17}
